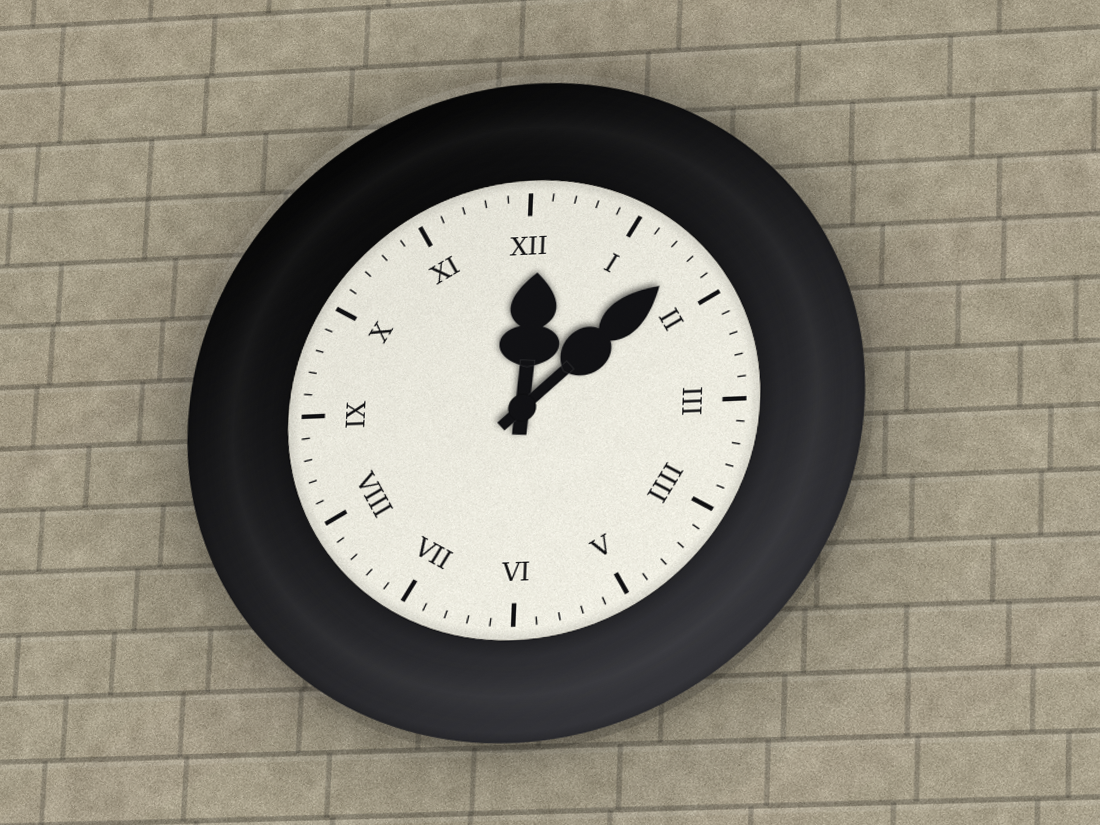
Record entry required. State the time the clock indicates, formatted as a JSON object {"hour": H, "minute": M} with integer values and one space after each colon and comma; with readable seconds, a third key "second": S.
{"hour": 12, "minute": 8}
